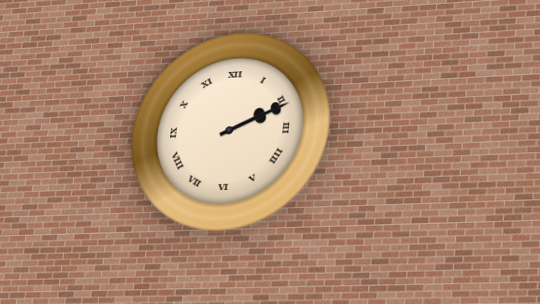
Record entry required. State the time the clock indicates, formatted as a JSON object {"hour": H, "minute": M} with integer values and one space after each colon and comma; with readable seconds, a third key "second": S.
{"hour": 2, "minute": 11}
